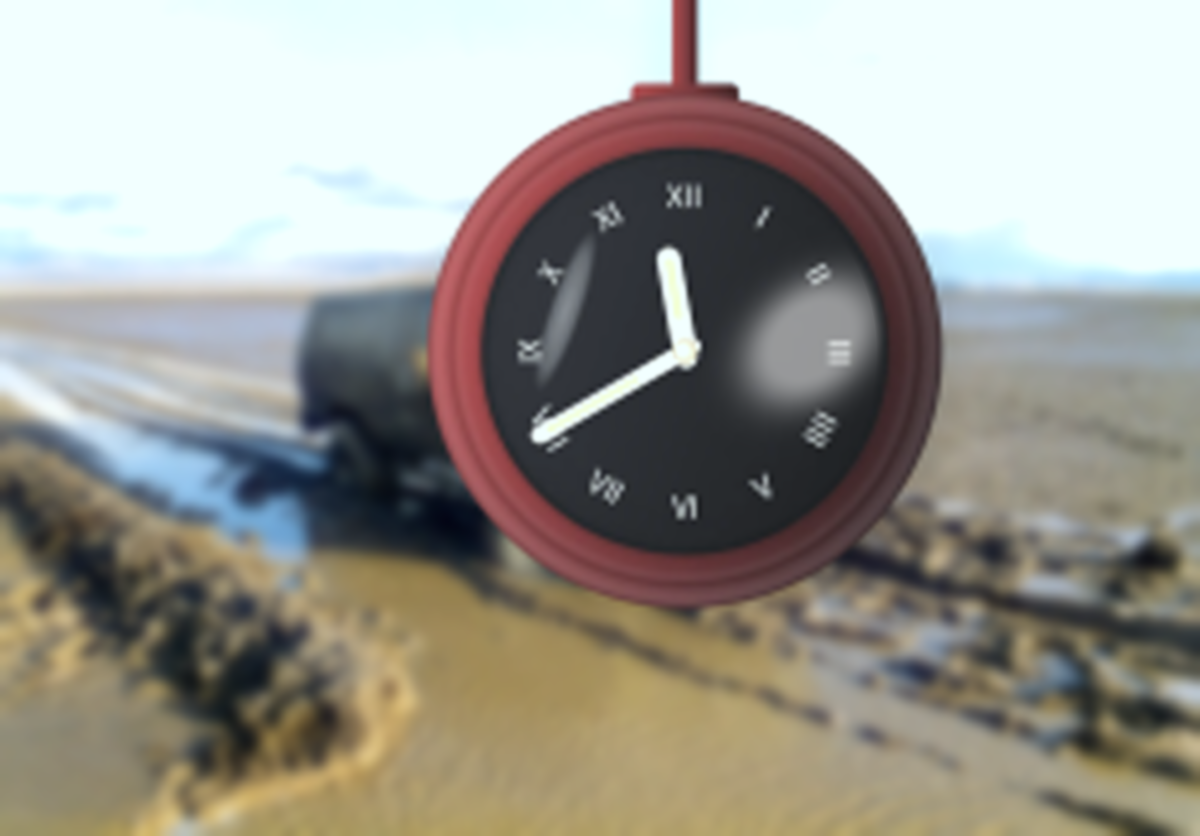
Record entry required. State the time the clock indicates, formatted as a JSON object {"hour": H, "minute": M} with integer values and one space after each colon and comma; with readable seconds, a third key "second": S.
{"hour": 11, "minute": 40}
